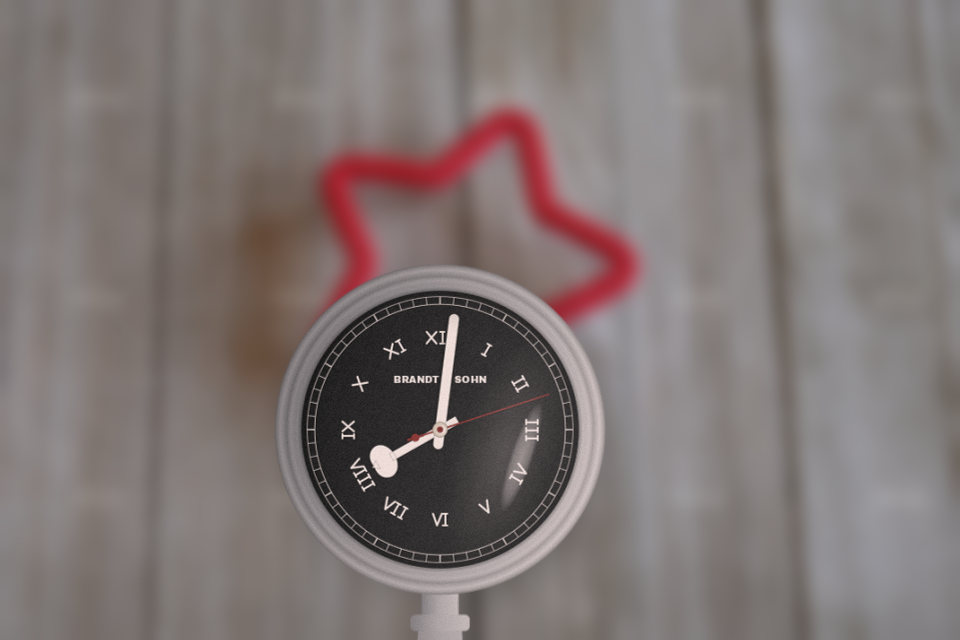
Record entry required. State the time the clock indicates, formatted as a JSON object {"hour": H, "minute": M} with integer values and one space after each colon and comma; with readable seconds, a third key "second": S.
{"hour": 8, "minute": 1, "second": 12}
